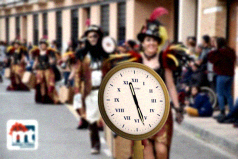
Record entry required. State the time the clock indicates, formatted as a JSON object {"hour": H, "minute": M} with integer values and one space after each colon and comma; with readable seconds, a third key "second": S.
{"hour": 11, "minute": 27}
